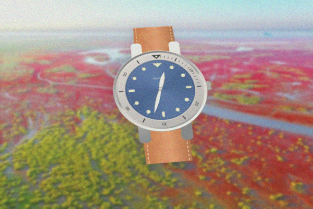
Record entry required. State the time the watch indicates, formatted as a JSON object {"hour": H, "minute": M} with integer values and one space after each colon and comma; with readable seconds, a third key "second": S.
{"hour": 12, "minute": 33}
